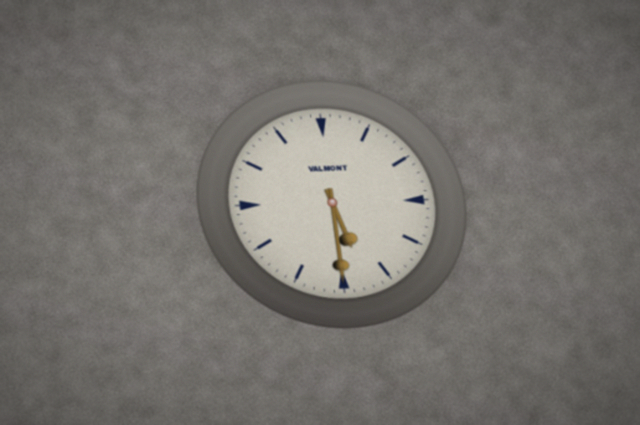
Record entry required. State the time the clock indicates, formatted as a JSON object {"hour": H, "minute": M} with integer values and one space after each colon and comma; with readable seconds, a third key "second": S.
{"hour": 5, "minute": 30}
